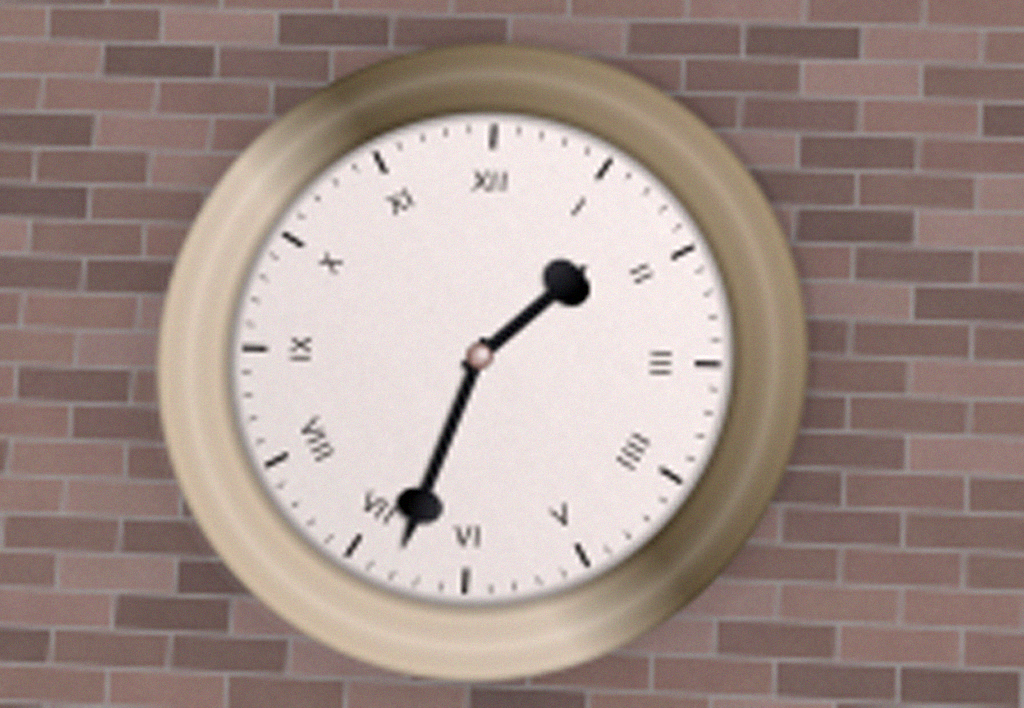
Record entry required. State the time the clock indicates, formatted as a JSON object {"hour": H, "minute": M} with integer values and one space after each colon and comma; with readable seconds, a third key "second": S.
{"hour": 1, "minute": 33}
